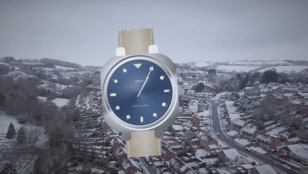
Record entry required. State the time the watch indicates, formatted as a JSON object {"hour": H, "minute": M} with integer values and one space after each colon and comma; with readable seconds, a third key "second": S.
{"hour": 1, "minute": 5}
